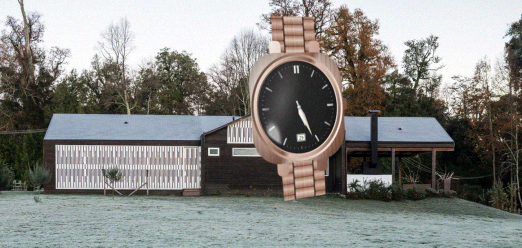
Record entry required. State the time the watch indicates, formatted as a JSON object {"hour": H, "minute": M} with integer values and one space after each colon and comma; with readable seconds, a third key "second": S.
{"hour": 5, "minute": 26}
